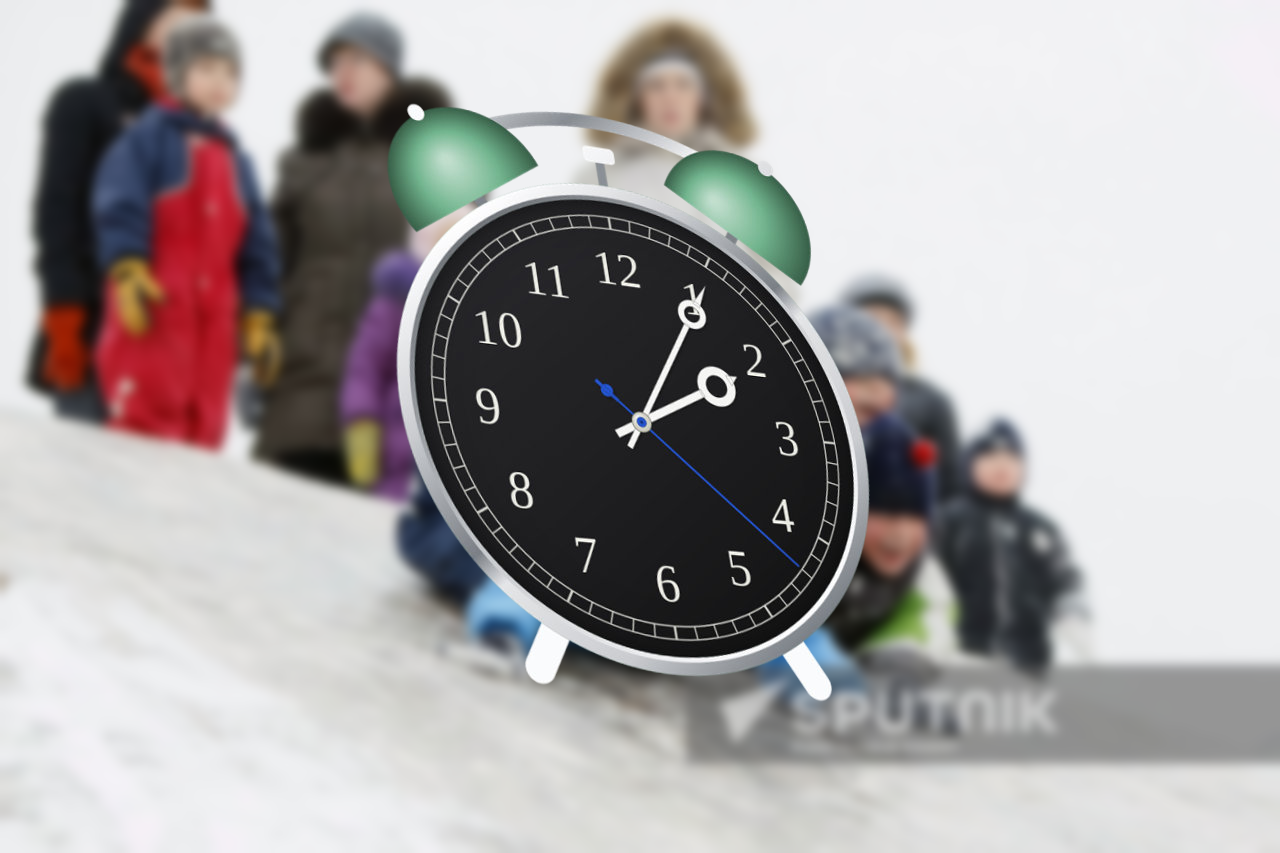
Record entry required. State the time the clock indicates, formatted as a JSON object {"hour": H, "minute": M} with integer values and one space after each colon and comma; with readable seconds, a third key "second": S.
{"hour": 2, "minute": 5, "second": 22}
